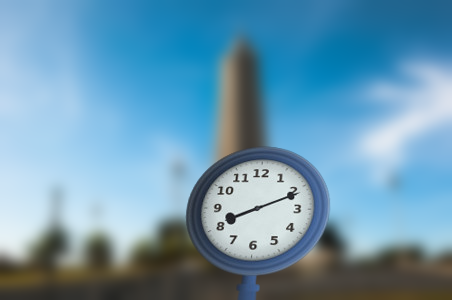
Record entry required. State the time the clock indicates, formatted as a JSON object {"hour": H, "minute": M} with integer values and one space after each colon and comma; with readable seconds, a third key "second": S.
{"hour": 8, "minute": 11}
